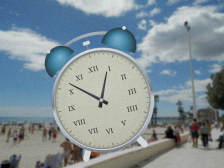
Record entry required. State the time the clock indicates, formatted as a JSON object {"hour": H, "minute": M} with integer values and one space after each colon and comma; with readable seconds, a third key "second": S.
{"hour": 12, "minute": 52}
